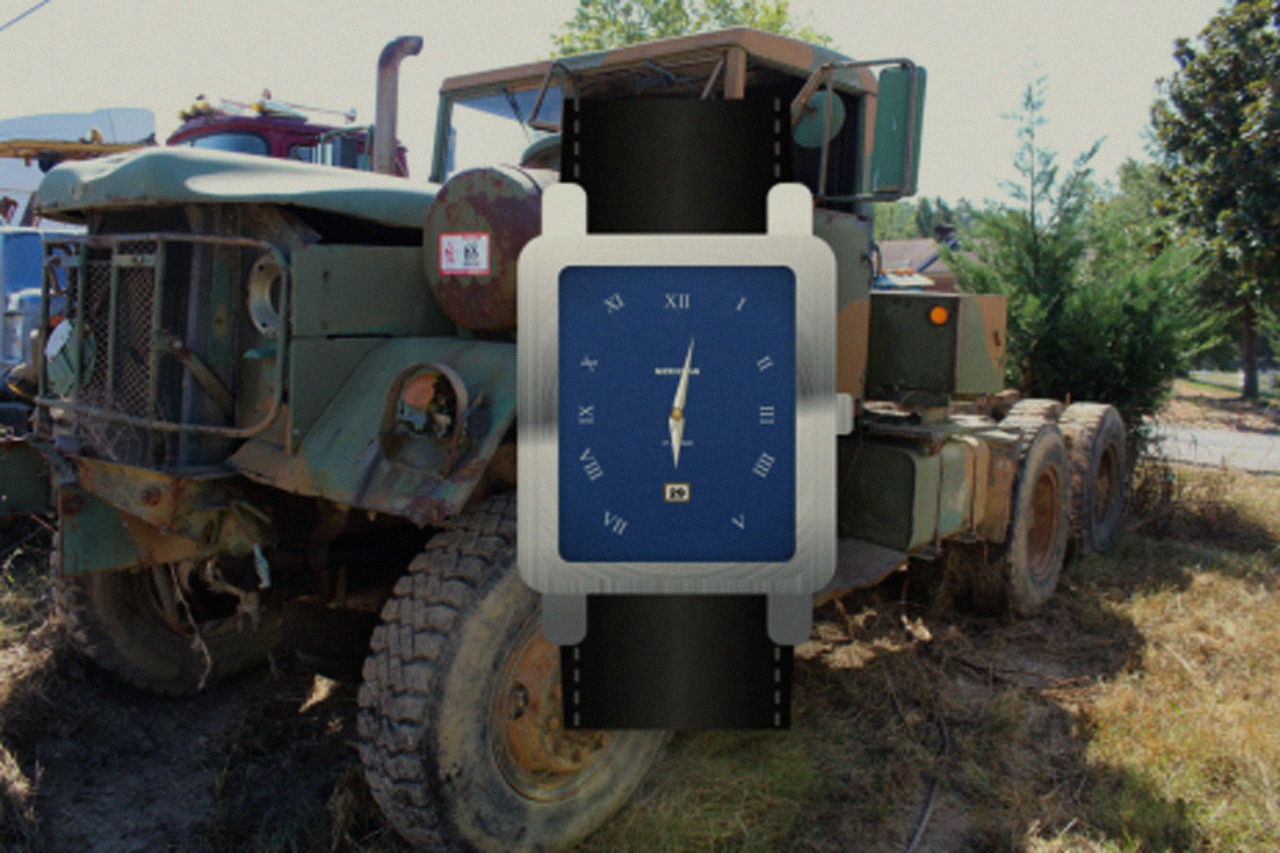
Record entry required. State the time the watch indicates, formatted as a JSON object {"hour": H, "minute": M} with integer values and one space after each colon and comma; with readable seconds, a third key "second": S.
{"hour": 6, "minute": 2}
